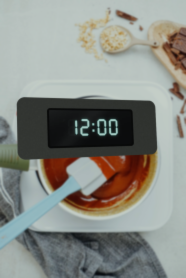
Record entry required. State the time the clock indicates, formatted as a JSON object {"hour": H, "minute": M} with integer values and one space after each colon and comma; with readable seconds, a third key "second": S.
{"hour": 12, "minute": 0}
